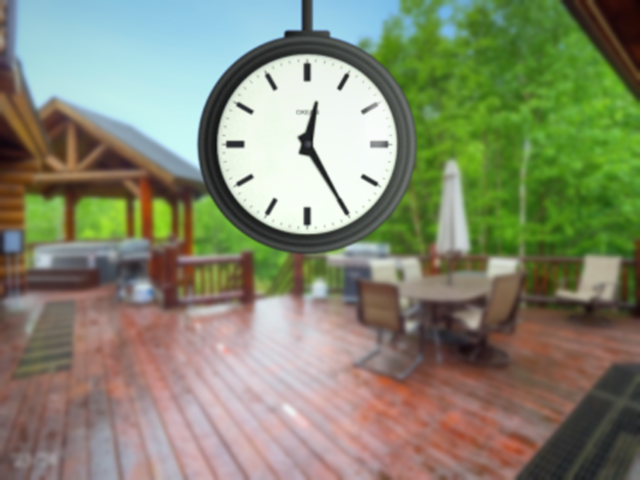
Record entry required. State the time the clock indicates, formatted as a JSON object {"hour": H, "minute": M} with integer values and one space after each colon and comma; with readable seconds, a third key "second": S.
{"hour": 12, "minute": 25}
